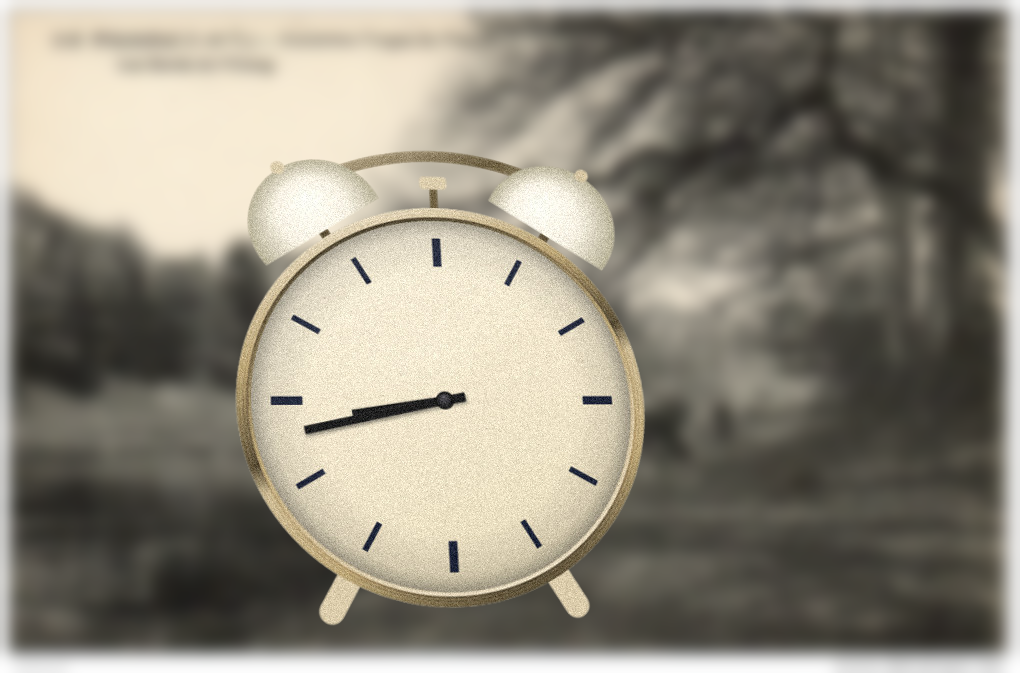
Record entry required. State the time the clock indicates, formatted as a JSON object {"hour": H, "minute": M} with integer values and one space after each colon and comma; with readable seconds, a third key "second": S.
{"hour": 8, "minute": 43}
